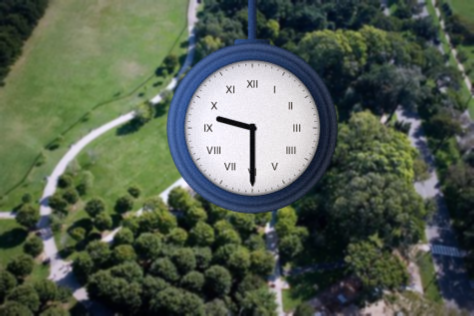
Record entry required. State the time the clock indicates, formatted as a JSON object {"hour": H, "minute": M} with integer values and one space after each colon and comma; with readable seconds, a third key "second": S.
{"hour": 9, "minute": 30}
